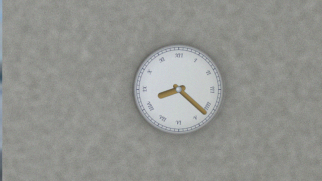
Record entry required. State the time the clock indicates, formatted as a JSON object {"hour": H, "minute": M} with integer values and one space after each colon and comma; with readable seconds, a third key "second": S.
{"hour": 8, "minute": 22}
